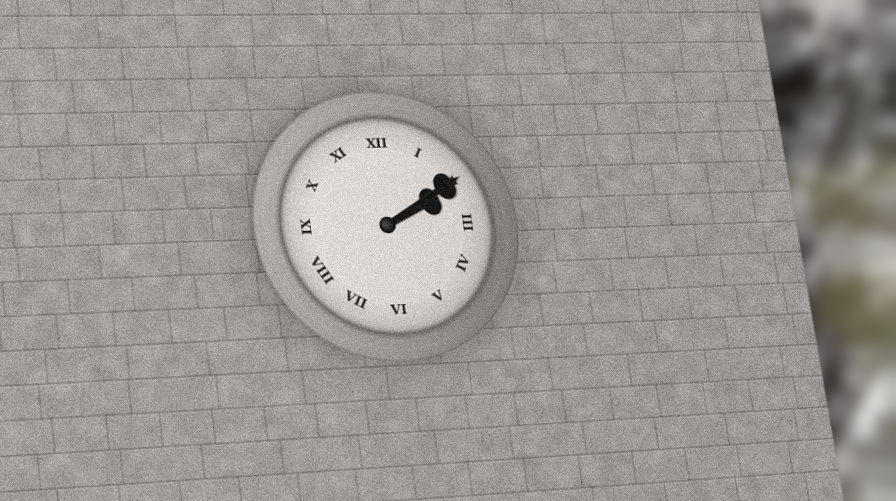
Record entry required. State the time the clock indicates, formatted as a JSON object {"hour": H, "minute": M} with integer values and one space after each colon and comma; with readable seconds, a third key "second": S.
{"hour": 2, "minute": 10}
